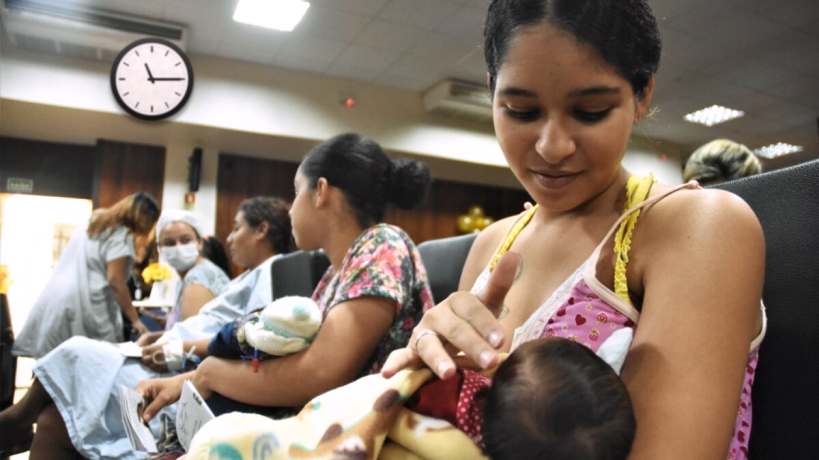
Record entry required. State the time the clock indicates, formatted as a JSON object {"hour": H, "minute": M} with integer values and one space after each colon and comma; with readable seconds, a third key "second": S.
{"hour": 11, "minute": 15}
